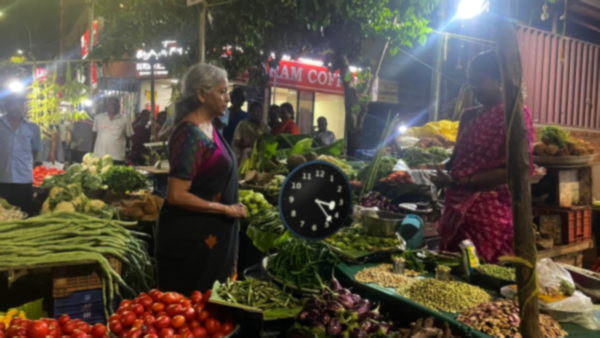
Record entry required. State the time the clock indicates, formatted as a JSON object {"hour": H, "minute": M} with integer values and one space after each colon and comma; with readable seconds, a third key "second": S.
{"hour": 3, "minute": 23}
